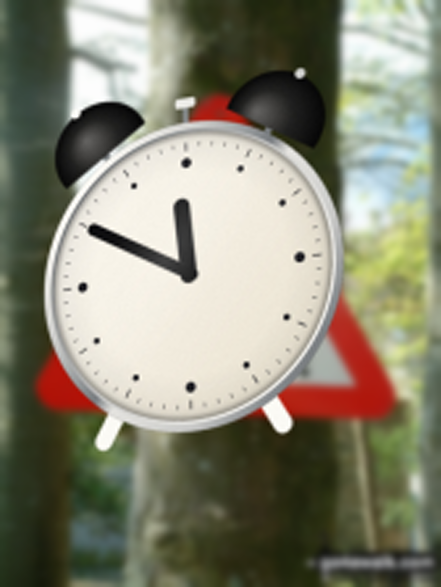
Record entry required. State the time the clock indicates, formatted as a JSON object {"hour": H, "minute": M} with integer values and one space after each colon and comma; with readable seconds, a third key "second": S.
{"hour": 11, "minute": 50}
